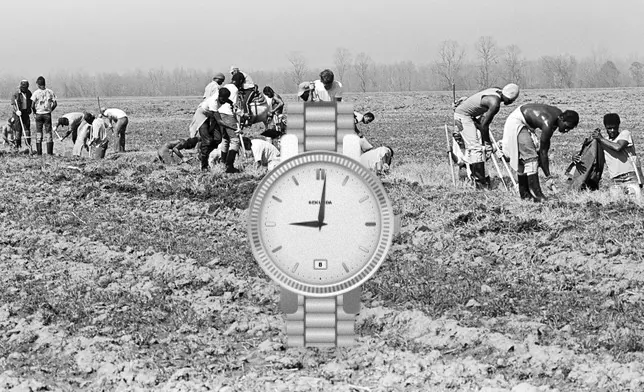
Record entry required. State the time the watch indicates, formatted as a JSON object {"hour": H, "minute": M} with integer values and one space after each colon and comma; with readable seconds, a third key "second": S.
{"hour": 9, "minute": 1}
